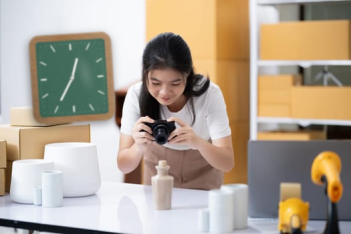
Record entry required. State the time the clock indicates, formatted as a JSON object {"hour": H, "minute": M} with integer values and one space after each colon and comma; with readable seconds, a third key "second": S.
{"hour": 12, "minute": 35}
